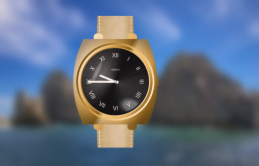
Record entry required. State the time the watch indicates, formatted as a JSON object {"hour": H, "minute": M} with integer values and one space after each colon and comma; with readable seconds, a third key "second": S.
{"hour": 9, "minute": 45}
